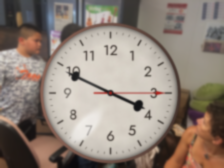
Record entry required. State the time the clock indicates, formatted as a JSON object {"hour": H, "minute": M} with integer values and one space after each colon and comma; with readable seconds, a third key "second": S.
{"hour": 3, "minute": 49, "second": 15}
